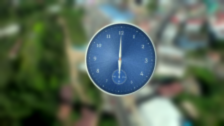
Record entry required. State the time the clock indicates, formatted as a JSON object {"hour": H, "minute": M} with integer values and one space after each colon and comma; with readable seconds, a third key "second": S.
{"hour": 6, "minute": 0}
